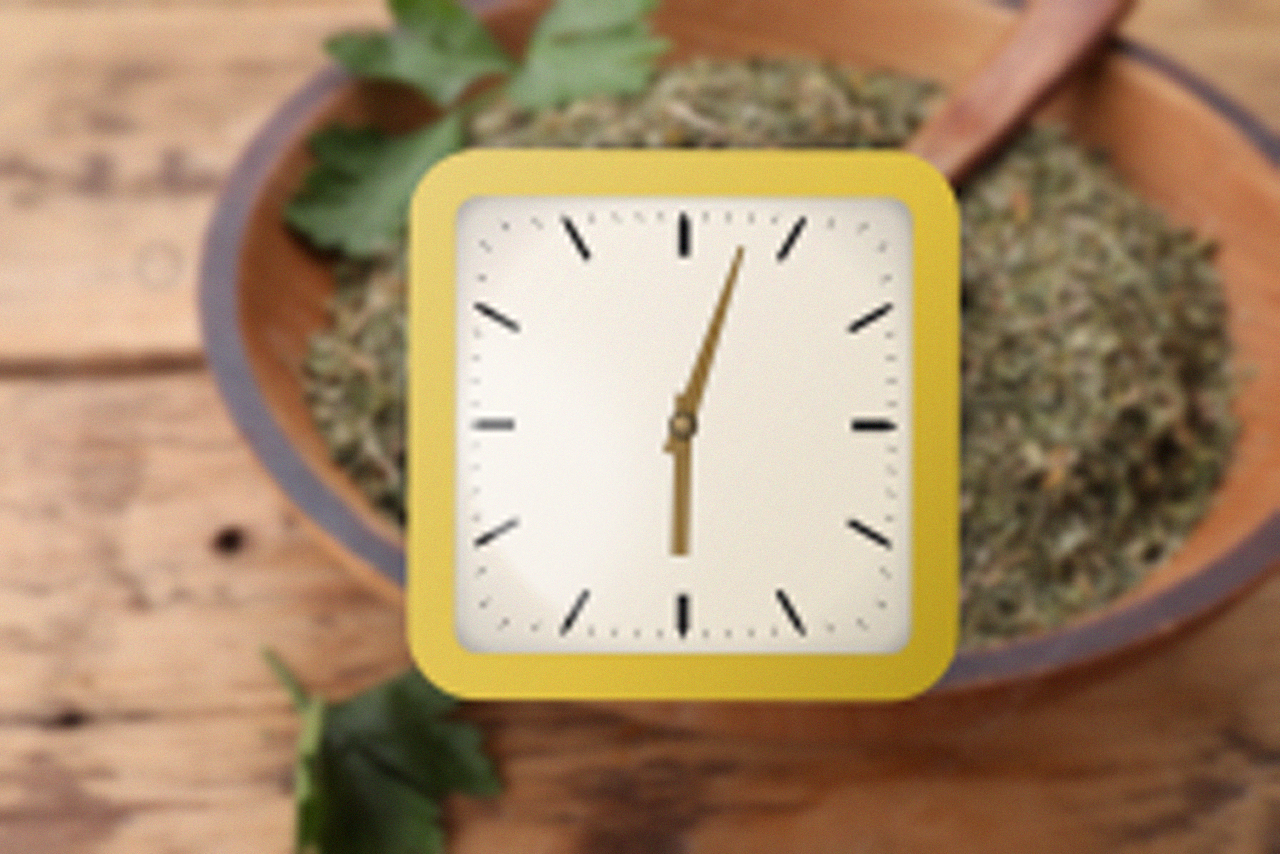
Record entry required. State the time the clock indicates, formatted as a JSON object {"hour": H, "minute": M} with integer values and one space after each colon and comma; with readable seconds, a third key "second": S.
{"hour": 6, "minute": 3}
